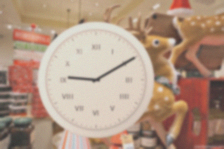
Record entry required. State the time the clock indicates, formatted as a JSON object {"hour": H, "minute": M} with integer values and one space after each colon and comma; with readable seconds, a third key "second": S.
{"hour": 9, "minute": 10}
